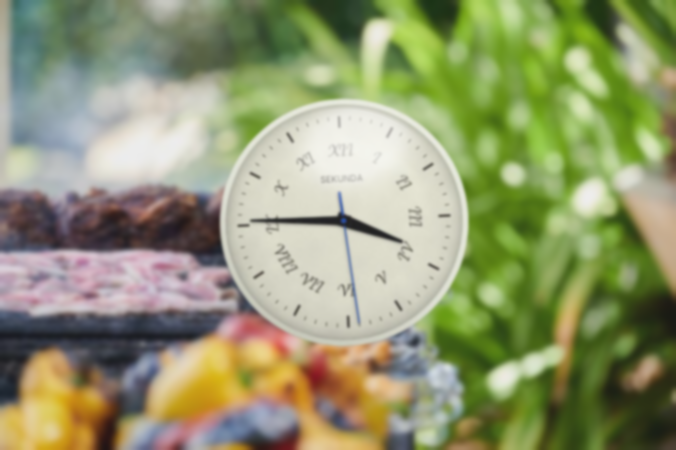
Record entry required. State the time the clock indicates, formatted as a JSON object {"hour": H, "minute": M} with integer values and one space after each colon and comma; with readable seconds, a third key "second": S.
{"hour": 3, "minute": 45, "second": 29}
